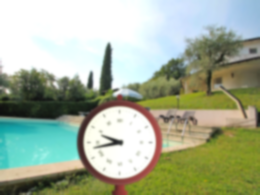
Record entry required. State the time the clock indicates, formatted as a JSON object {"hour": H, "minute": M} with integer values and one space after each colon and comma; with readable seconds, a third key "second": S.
{"hour": 9, "minute": 43}
